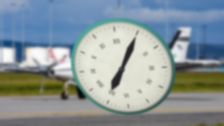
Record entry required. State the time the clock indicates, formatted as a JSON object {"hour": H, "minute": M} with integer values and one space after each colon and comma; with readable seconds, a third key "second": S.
{"hour": 7, "minute": 5}
